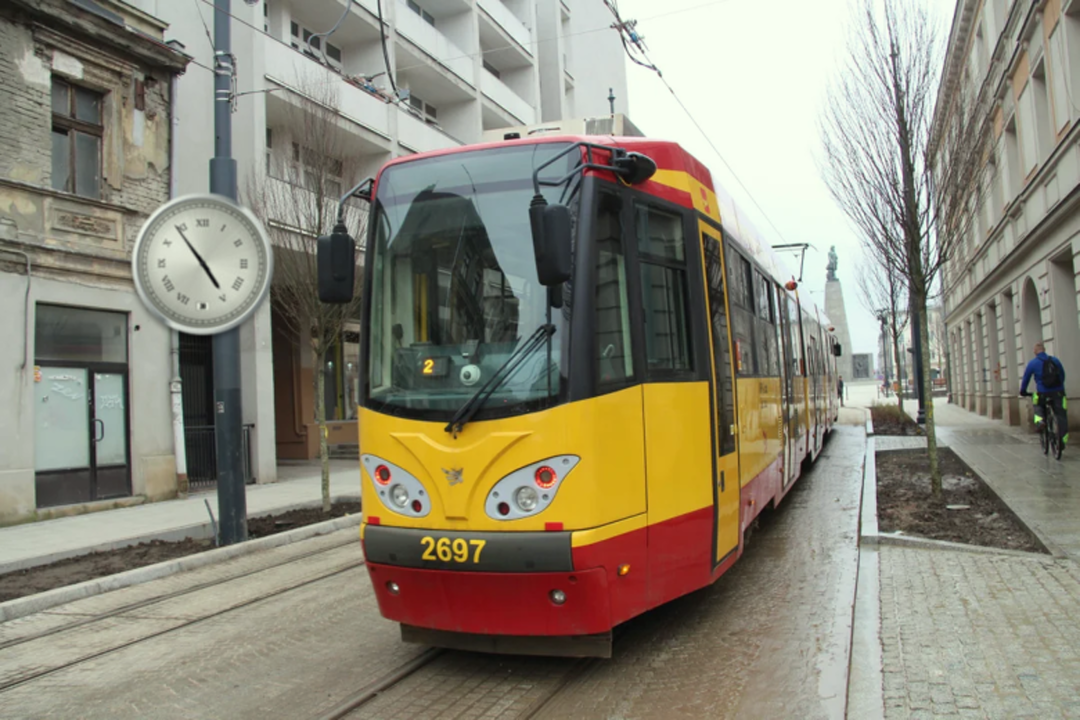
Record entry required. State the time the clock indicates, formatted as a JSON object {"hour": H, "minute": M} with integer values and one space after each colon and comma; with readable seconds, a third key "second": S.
{"hour": 4, "minute": 54}
